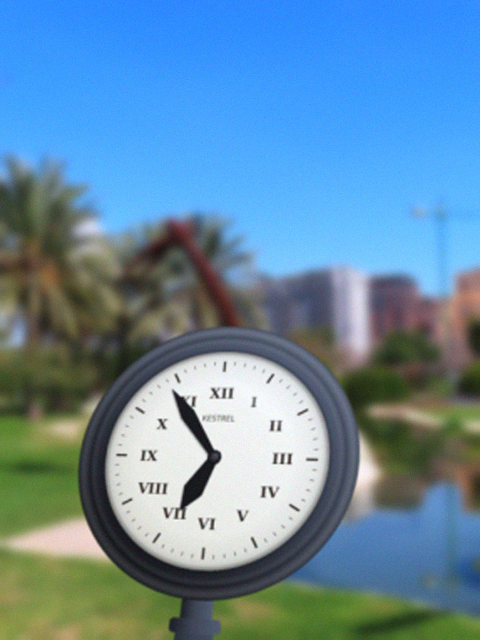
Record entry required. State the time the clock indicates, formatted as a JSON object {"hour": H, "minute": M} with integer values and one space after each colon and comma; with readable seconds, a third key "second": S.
{"hour": 6, "minute": 54}
